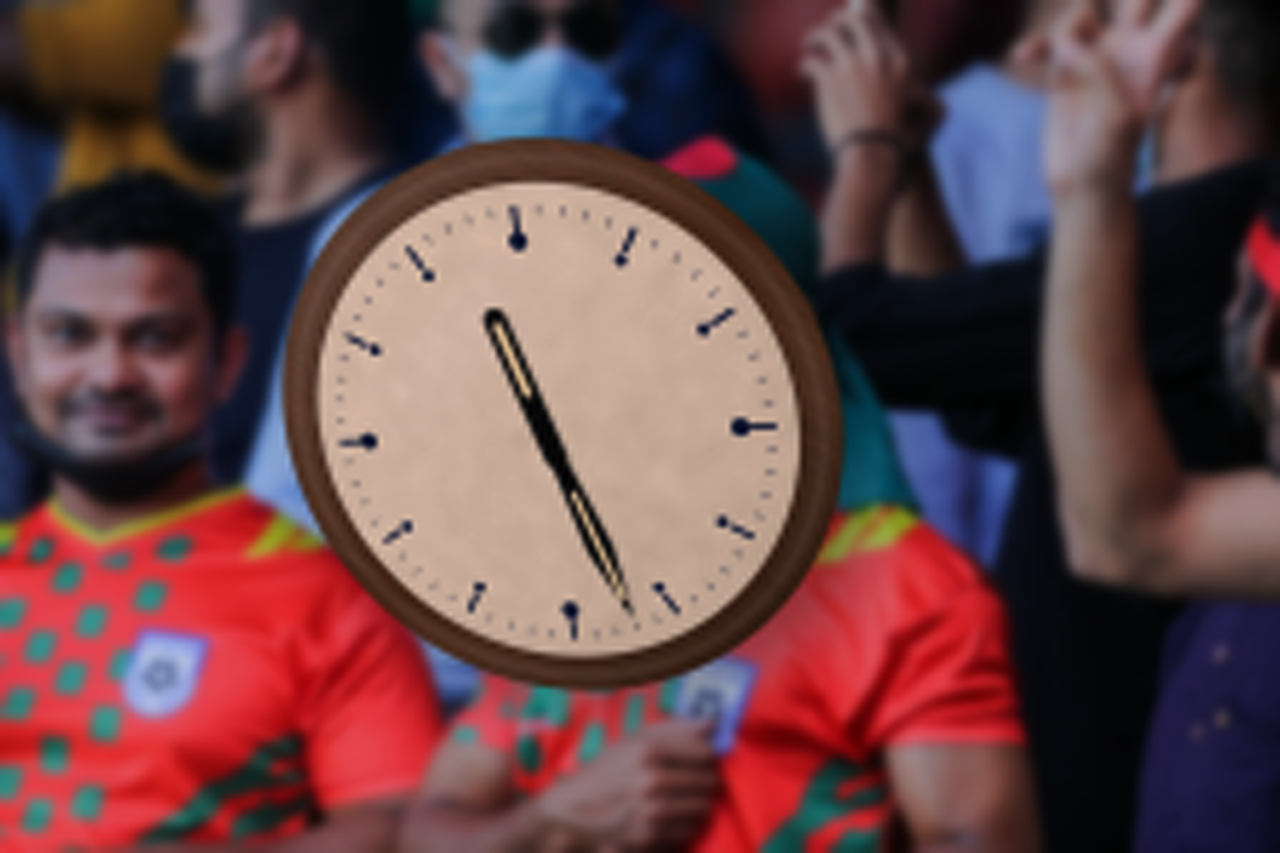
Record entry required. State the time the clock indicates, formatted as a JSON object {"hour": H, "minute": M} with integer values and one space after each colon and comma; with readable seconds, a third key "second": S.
{"hour": 11, "minute": 27}
